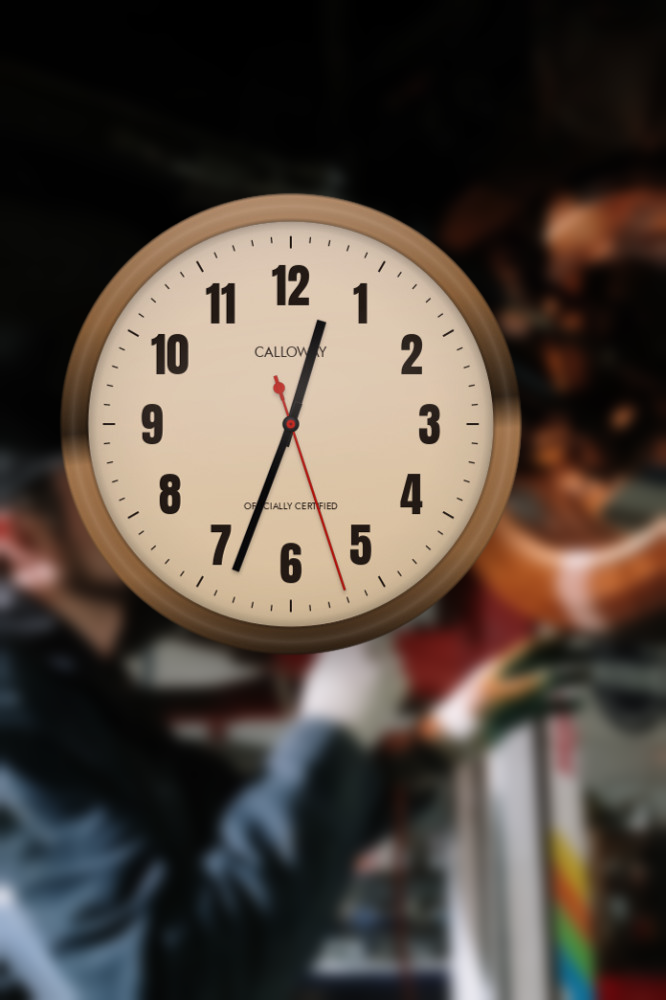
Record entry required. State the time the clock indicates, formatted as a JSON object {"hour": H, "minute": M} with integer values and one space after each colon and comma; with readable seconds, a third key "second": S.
{"hour": 12, "minute": 33, "second": 27}
